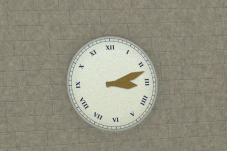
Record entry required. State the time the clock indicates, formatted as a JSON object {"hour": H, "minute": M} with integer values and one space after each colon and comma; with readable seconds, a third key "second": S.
{"hour": 3, "minute": 12}
